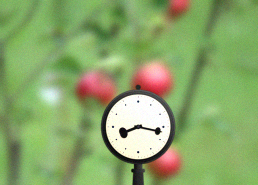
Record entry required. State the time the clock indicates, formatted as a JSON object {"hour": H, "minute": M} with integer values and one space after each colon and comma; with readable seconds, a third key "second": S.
{"hour": 8, "minute": 17}
